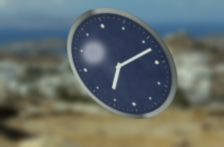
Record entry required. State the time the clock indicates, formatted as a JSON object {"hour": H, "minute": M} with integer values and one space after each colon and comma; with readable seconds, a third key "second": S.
{"hour": 7, "minute": 12}
